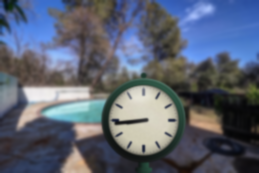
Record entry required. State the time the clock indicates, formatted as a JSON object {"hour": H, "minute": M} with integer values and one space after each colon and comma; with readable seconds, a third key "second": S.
{"hour": 8, "minute": 44}
